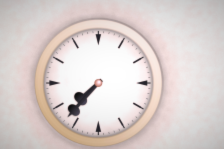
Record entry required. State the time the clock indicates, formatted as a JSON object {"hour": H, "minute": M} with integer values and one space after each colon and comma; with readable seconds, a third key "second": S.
{"hour": 7, "minute": 37}
